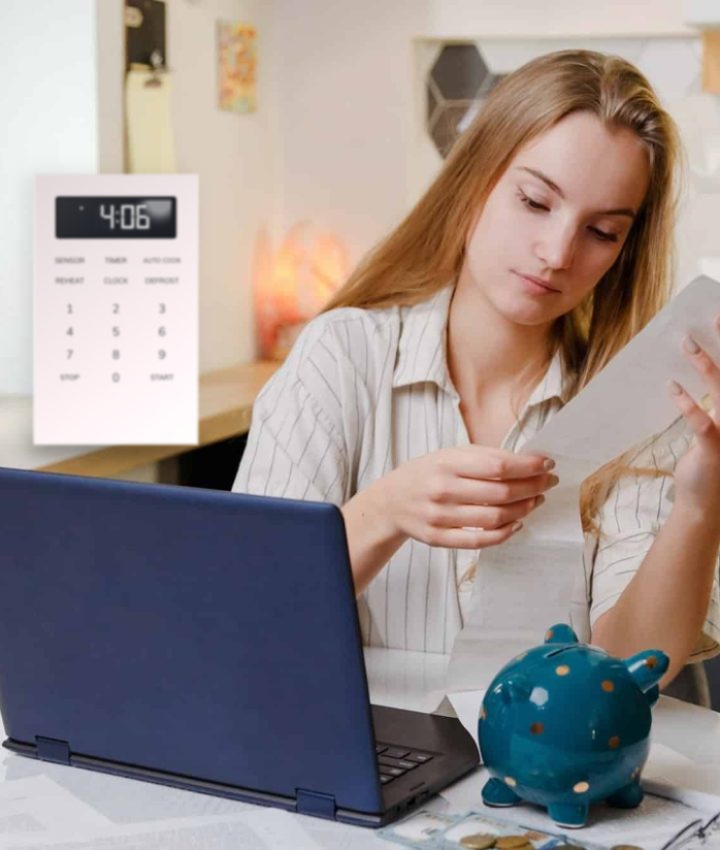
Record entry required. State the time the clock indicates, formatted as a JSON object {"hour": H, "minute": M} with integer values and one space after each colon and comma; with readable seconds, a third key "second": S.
{"hour": 4, "minute": 6}
